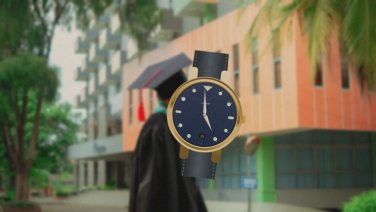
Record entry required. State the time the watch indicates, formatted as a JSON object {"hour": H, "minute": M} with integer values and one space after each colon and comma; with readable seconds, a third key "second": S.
{"hour": 4, "minute": 59}
